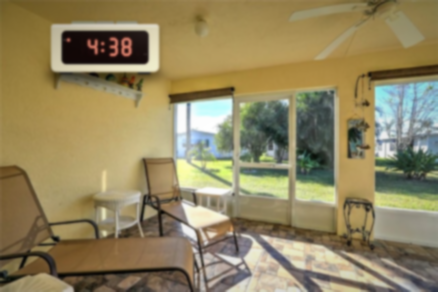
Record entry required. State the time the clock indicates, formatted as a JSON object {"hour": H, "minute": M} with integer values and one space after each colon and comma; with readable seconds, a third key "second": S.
{"hour": 4, "minute": 38}
